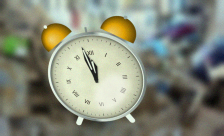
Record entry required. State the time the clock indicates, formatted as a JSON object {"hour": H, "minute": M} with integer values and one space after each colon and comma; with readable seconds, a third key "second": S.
{"hour": 11, "minute": 58}
